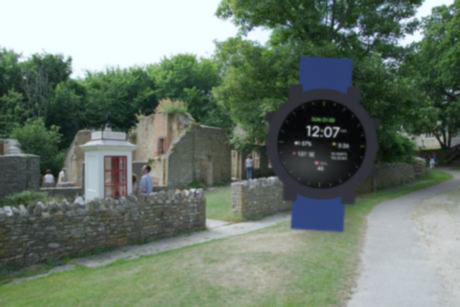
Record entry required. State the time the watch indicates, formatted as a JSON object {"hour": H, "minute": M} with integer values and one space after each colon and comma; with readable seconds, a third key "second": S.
{"hour": 12, "minute": 7}
